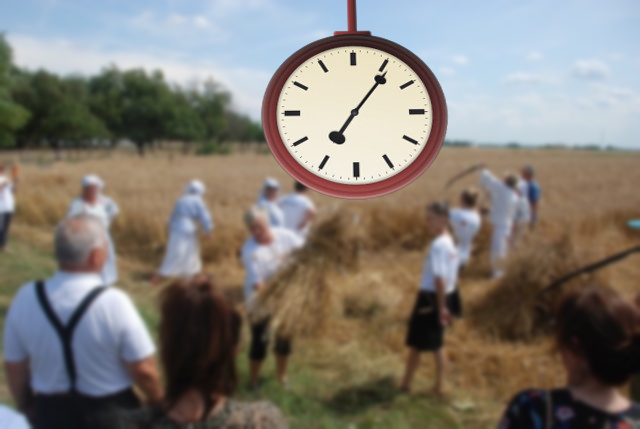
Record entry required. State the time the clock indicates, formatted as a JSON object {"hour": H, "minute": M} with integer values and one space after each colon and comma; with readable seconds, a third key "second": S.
{"hour": 7, "minute": 6}
